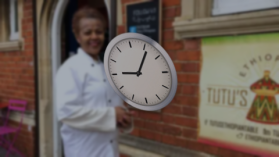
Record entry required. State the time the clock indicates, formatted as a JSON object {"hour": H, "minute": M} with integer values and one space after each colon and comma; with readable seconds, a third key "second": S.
{"hour": 9, "minute": 6}
